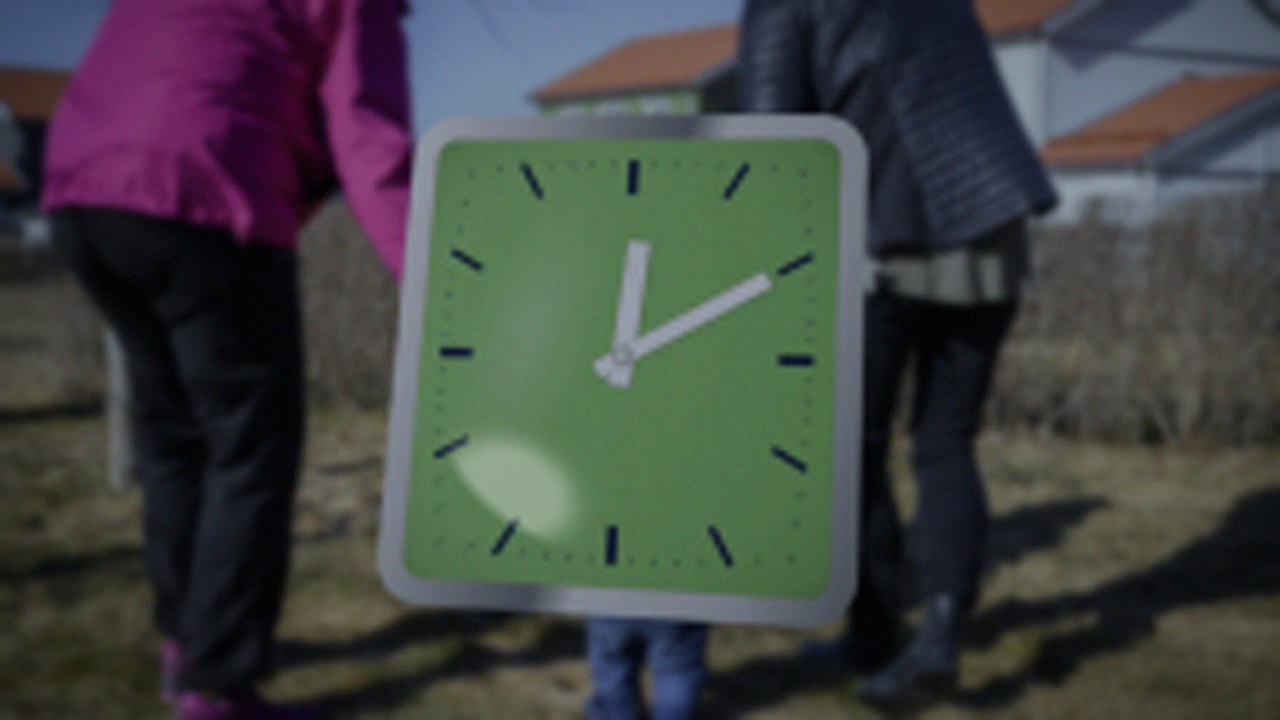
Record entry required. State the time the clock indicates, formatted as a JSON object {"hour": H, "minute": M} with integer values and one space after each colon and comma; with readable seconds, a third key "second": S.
{"hour": 12, "minute": 10}
